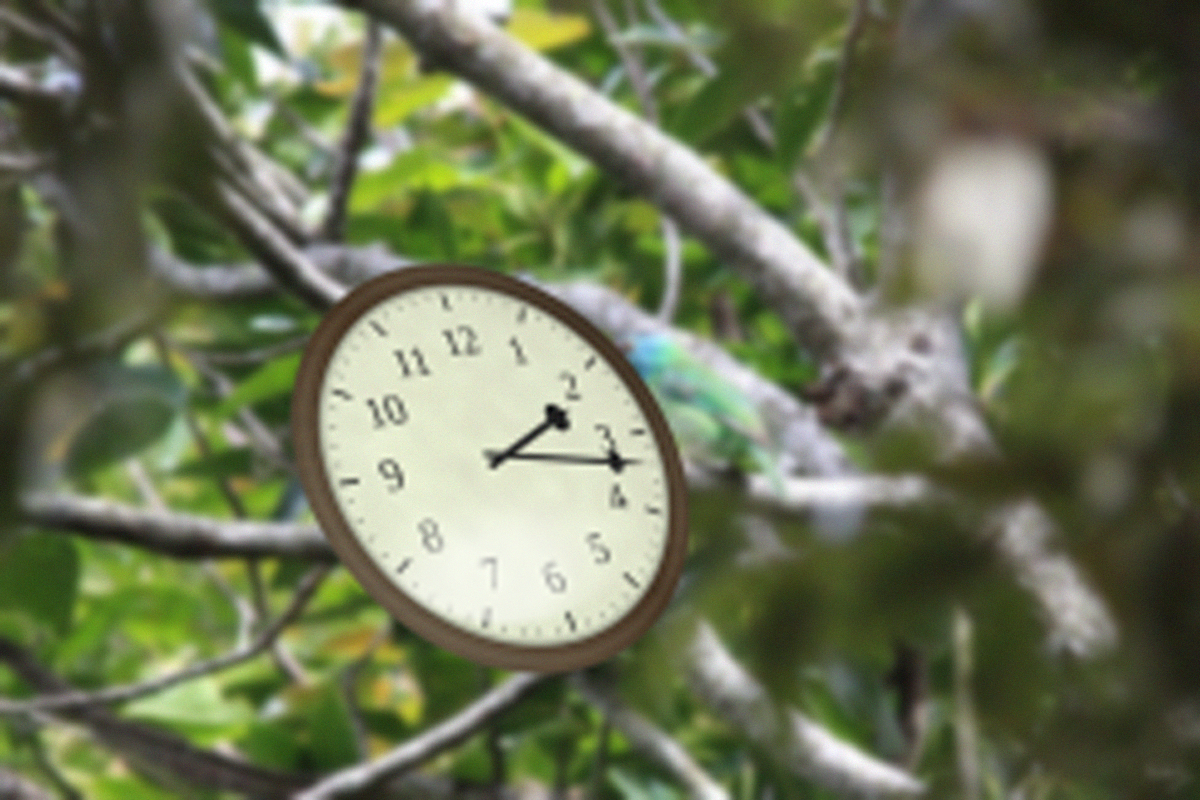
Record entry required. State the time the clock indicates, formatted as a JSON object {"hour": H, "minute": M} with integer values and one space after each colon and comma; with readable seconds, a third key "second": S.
{"hour": 2, "minute": 17}
